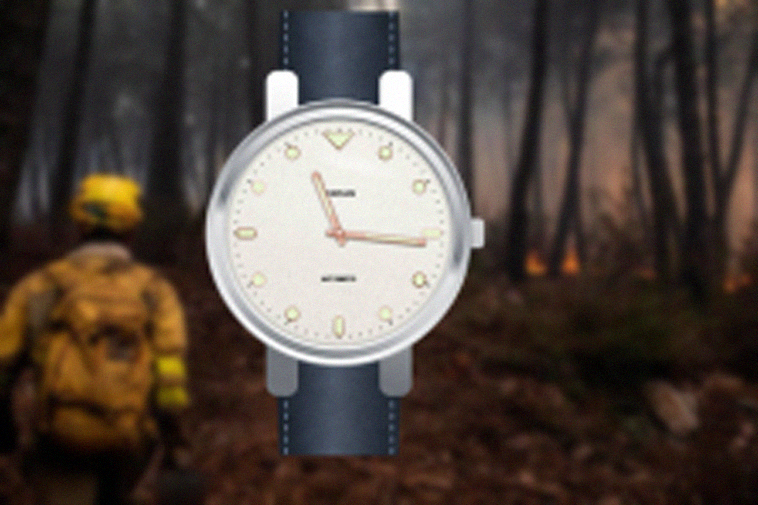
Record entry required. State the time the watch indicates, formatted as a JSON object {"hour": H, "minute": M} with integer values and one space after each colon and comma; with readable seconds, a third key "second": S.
{"hour": 11, "minute": 16}
